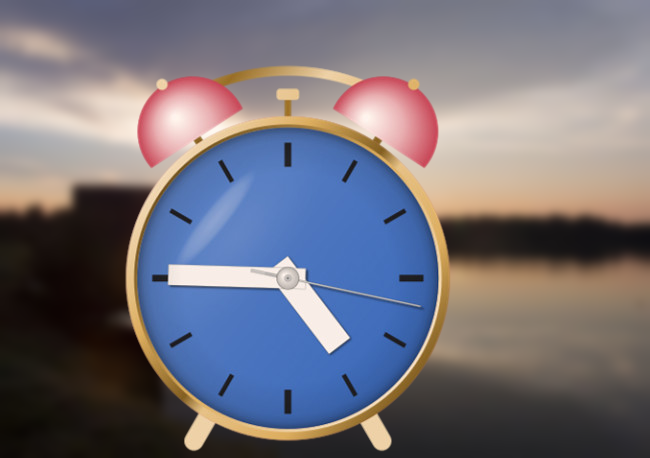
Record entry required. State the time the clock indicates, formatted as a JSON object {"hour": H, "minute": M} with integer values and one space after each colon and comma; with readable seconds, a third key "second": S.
{"hour": 4, "minute": 45, "second": 17}
